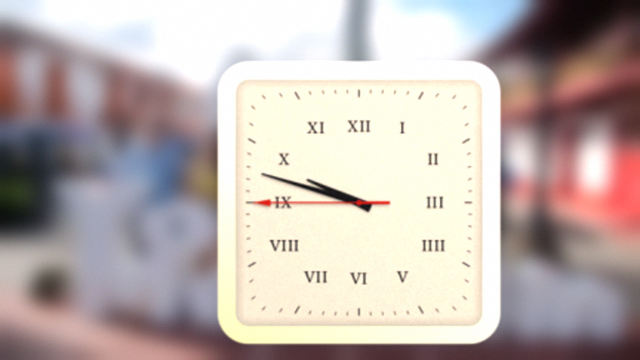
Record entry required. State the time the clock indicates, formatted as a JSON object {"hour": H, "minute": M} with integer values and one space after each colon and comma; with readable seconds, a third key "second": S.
{"hour": 9, "minute": 47, "second": 45}
